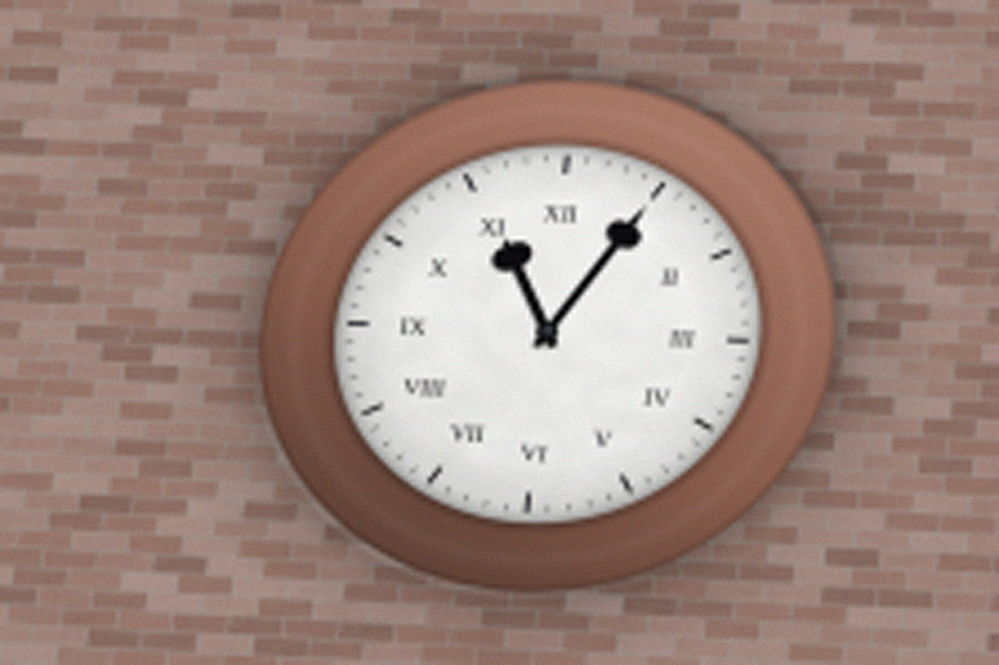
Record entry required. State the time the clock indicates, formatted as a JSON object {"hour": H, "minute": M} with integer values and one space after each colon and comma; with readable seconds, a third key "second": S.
{"hour": 11, "minute": 5}
